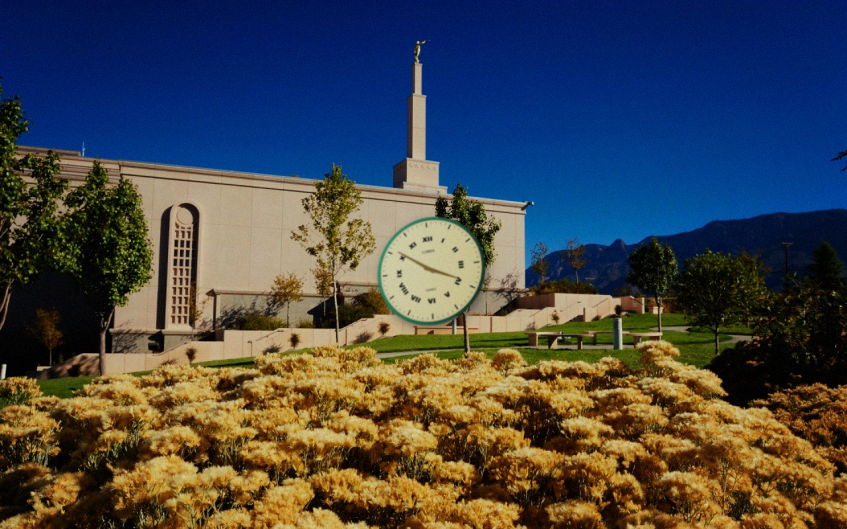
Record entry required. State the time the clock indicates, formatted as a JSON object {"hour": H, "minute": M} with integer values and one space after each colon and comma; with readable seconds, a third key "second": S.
{"hour": 3, "minute": 51}
